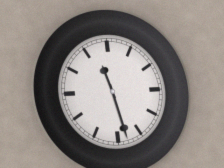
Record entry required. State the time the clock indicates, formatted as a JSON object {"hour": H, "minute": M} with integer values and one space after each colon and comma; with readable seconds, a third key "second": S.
{"hour": 11, "minute": 28}
